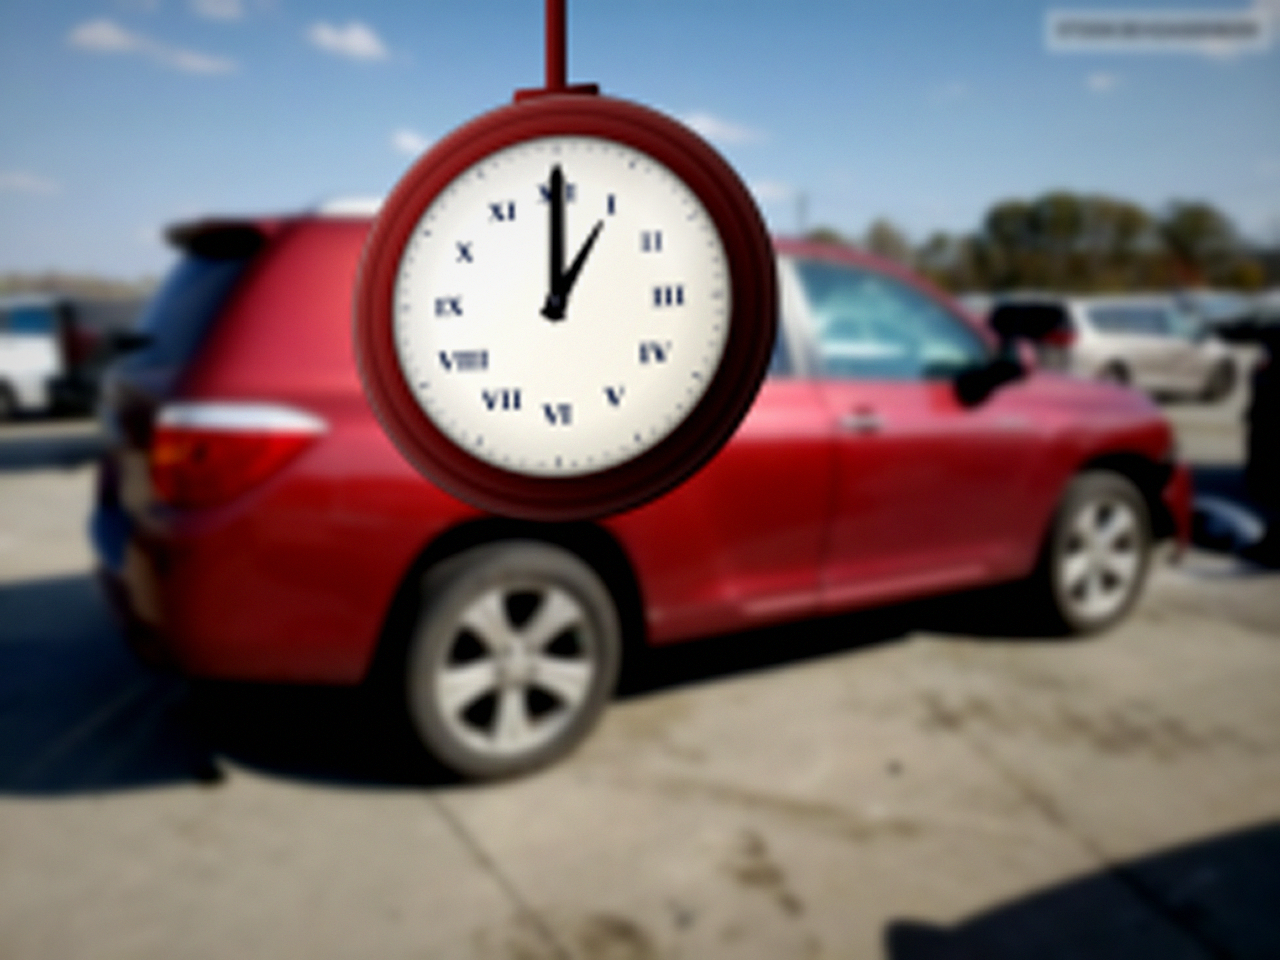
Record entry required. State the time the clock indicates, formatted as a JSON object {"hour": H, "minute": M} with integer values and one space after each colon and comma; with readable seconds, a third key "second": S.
{"hour": 1, "minute": 0}
